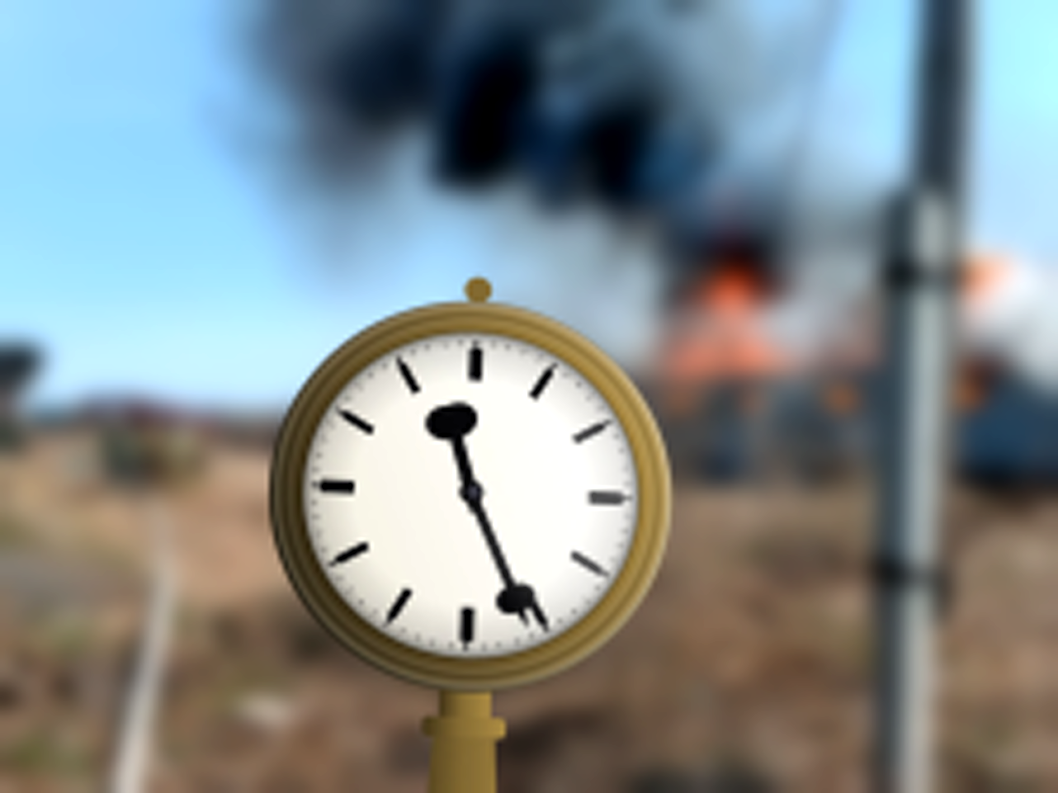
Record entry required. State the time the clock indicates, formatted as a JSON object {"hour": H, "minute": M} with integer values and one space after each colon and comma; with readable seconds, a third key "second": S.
{"hour": 11, "minute": 26}
